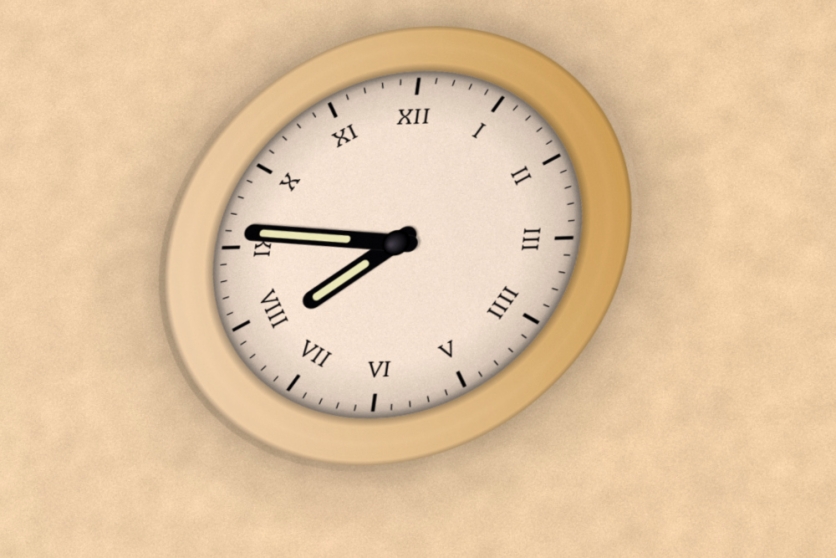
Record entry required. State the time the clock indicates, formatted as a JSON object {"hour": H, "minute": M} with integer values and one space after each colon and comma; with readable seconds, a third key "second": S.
{"hour": 7, "minute": 46}
